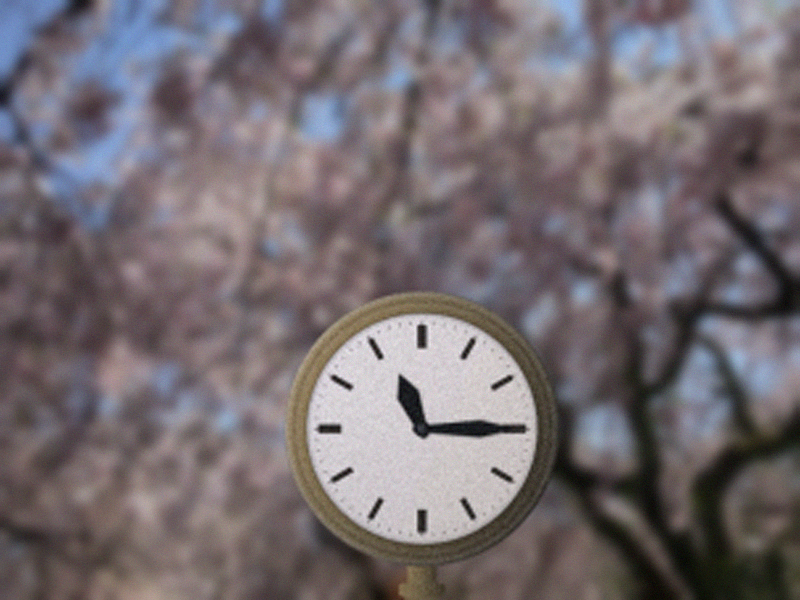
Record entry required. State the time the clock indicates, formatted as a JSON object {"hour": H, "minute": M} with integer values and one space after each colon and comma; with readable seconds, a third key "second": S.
{"hour": 11, "minute": 15}
